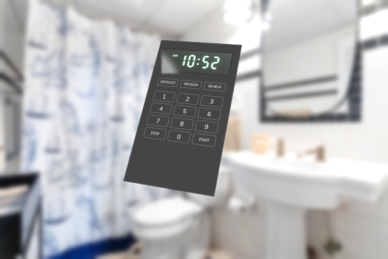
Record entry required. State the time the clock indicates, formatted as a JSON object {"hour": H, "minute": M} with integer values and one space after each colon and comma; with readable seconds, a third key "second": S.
{"hour": 10, "minute": 52}
